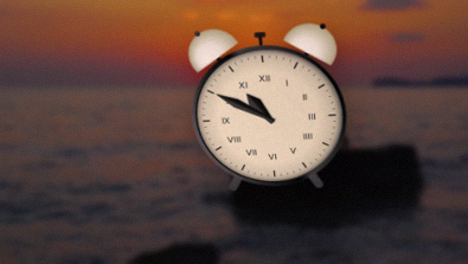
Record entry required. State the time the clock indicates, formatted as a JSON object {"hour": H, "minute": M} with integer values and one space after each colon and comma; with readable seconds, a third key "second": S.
{"hour": 10, "minute": 50}
